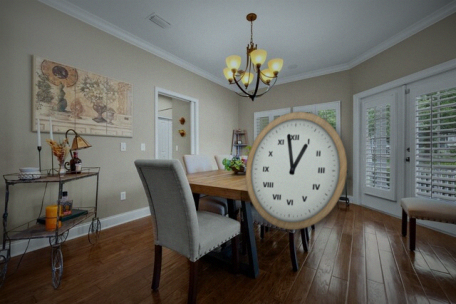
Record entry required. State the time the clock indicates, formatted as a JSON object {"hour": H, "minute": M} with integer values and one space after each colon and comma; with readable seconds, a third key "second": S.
{"hour": 12, "minute": 58}
